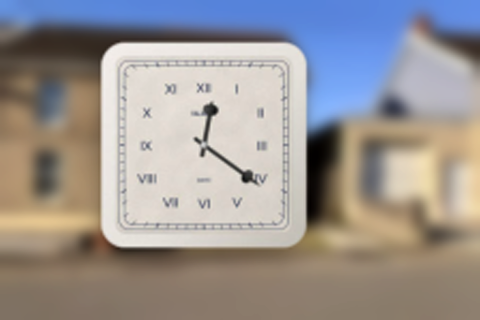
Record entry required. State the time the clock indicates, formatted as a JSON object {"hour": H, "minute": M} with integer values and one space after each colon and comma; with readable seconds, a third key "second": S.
{"hour": 12, "minute": 21}
